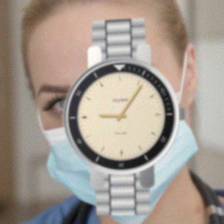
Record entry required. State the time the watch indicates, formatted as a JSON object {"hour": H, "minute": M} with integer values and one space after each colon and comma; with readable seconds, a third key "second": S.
{"hour": 9, "minute": 6}
